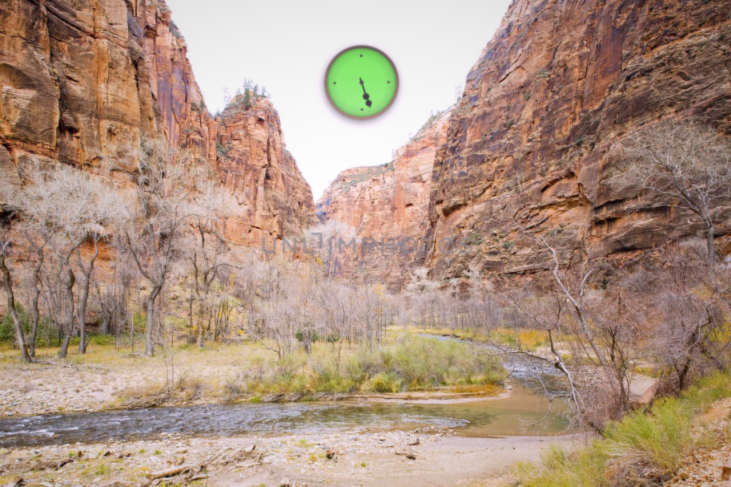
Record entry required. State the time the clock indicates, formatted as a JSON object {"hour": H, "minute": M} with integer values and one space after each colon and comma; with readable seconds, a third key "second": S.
{"hour": 5, "minute": 27}
